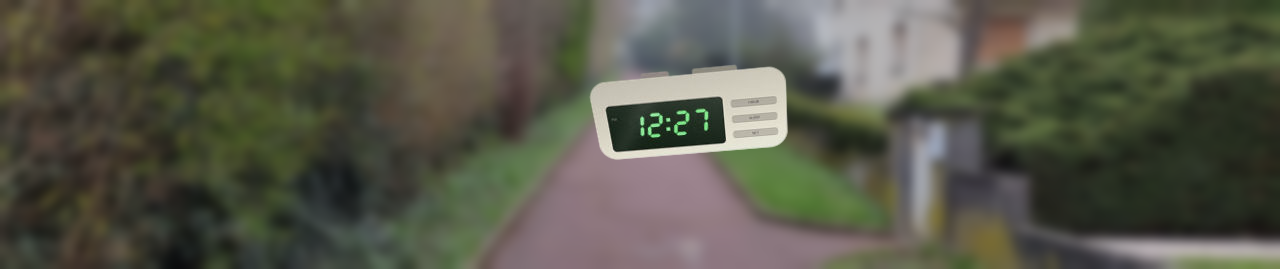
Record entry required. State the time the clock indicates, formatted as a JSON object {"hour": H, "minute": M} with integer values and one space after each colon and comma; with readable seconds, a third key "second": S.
{"hour": 12, "minute": 27}
